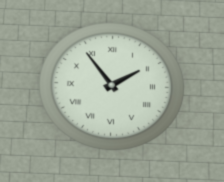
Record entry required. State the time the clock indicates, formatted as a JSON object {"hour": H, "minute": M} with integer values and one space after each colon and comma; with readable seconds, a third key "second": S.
{"hour": 1, "minute": 54}
